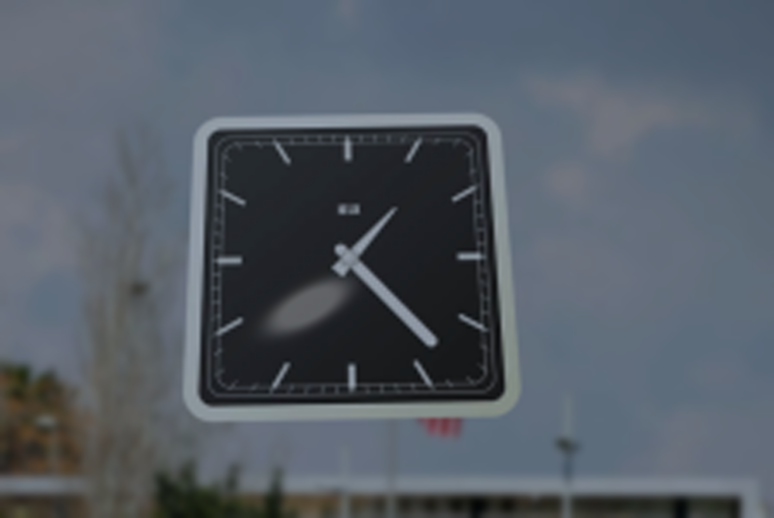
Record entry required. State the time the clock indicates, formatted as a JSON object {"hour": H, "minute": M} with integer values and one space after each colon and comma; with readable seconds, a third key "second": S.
{"hour": 1, "minute": 23}
